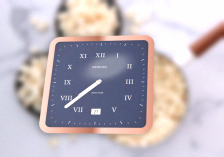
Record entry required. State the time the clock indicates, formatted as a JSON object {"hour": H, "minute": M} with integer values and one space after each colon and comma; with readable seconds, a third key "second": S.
{"hour": 7, "minute": 38}
